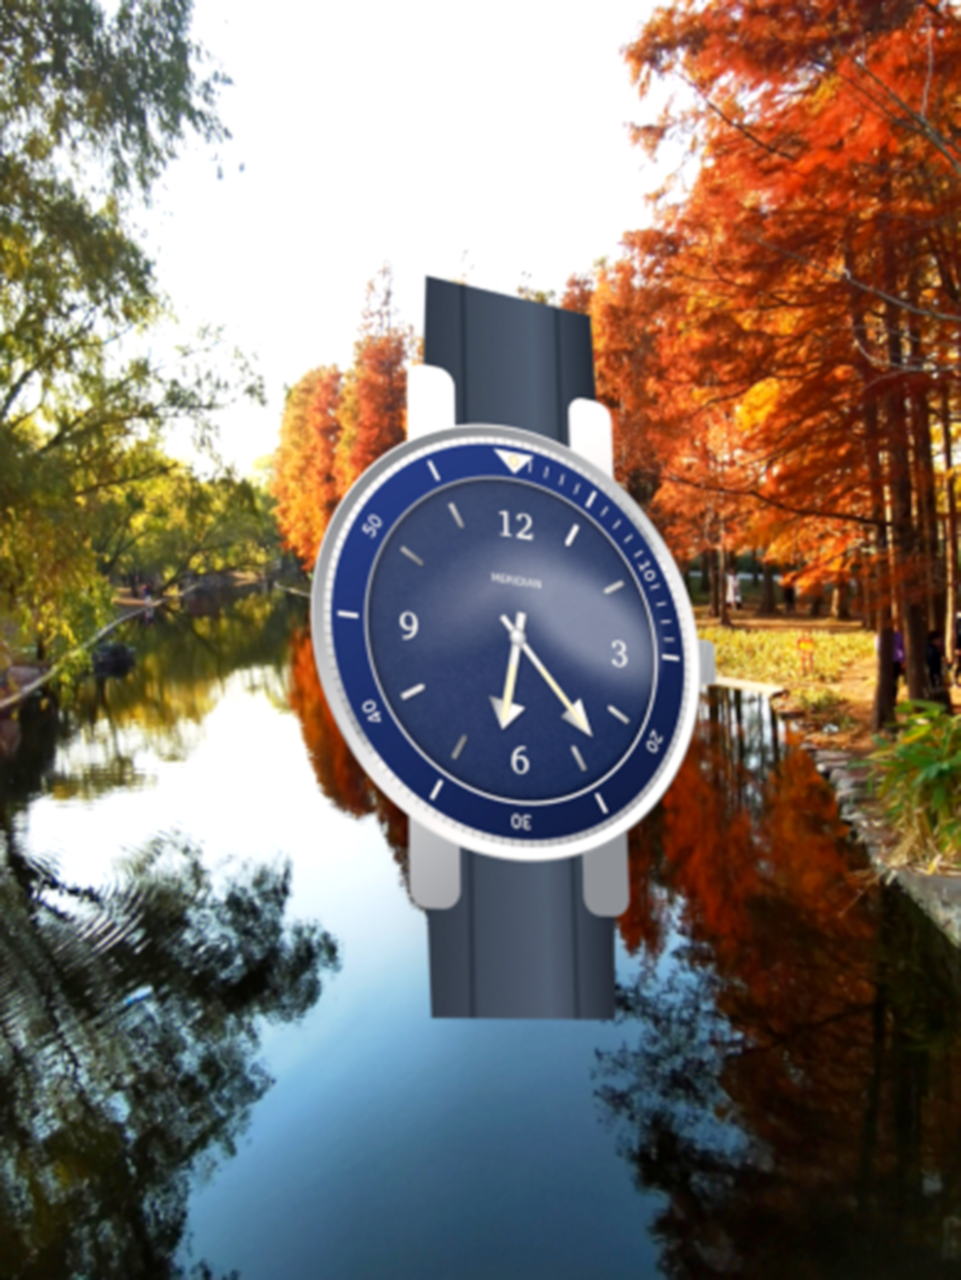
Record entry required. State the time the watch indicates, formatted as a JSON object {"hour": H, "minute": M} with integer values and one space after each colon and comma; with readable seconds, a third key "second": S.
{"hour": 6, "minute": 23}
